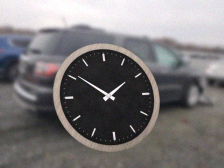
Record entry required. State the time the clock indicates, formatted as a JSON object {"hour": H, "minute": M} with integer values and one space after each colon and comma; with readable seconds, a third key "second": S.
{"hour": 1, "minute": 51}
